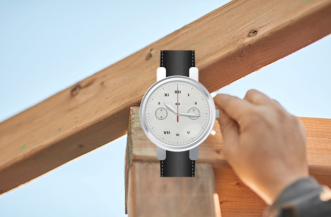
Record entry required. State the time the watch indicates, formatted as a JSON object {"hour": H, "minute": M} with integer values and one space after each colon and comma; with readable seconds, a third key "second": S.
{"hour": 10, "minute": 16}
